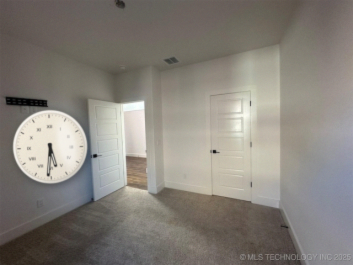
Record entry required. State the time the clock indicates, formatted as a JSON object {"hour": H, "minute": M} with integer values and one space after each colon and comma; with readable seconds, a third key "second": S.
{"hour": 5, "minute": 31}
